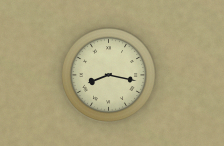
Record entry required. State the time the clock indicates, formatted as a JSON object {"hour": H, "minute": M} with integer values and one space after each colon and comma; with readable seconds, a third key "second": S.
{"hour": 8, "minute": 17}
